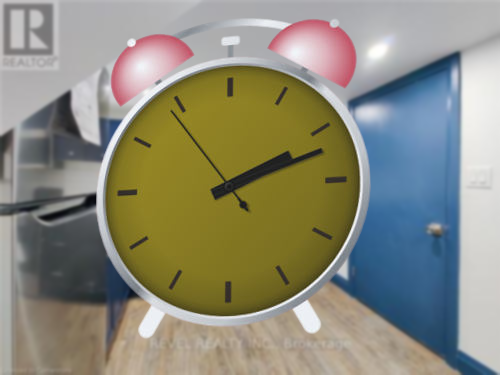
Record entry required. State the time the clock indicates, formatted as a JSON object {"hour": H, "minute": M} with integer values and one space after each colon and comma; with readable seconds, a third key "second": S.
{"hour": 2, "minute": 11, "second": 54}
